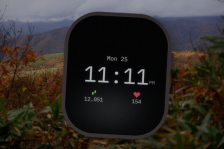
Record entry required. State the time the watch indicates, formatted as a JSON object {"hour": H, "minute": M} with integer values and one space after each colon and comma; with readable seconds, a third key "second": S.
{"hour": 11, "minute": 11}
